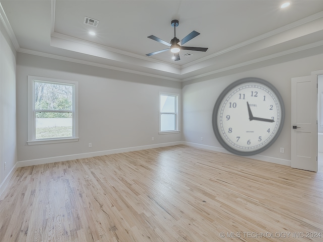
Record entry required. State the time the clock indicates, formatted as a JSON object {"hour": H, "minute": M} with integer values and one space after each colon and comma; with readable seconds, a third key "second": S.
{"hour": 11, "minute": 16}
